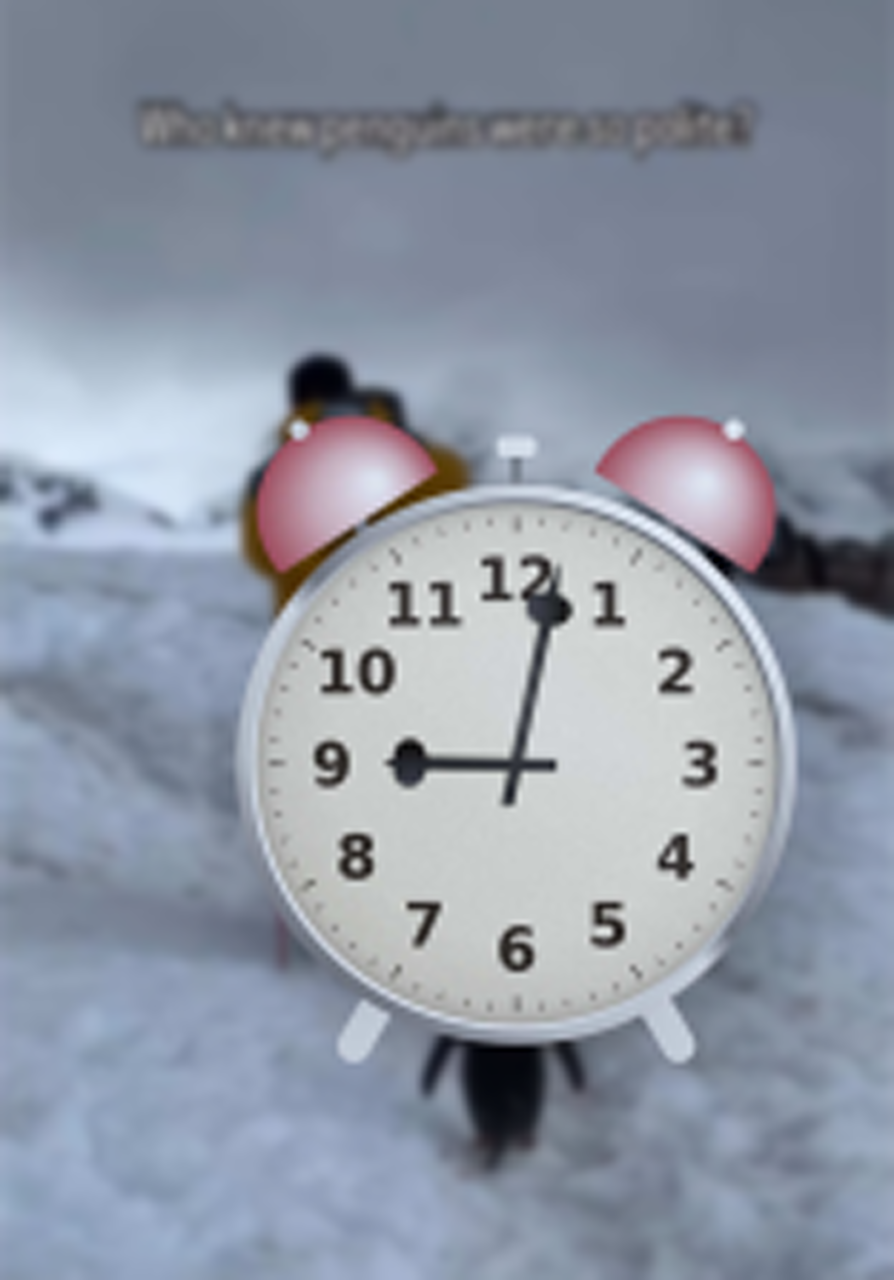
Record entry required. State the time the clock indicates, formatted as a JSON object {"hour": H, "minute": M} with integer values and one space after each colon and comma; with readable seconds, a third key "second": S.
{"hour": 9, "minute": 2}
